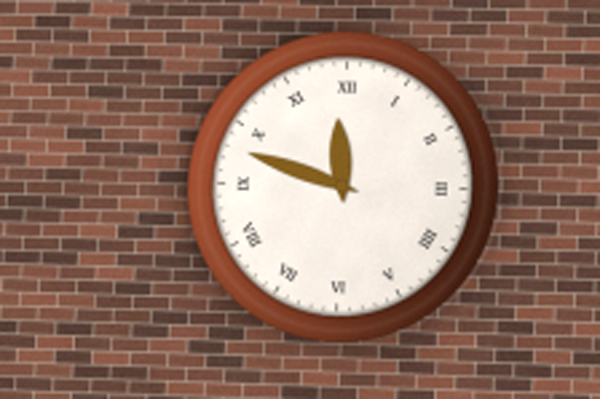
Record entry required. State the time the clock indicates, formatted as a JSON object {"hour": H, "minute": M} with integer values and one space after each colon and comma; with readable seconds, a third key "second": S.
{"hour": 11, "minute": 48}
